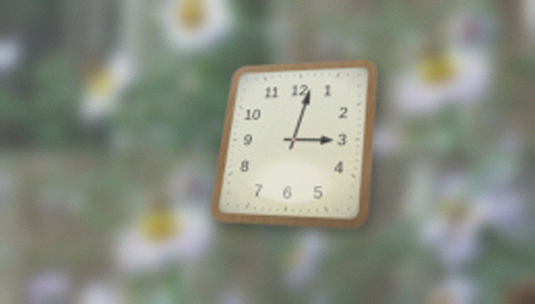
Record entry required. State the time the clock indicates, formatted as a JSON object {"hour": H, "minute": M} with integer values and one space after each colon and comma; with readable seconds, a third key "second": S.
{"hour": 3, "minute": 2}
